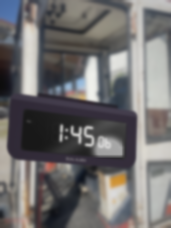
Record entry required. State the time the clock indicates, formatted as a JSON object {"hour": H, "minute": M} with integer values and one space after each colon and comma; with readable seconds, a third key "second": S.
{"hour": 1, "minute": 45}
